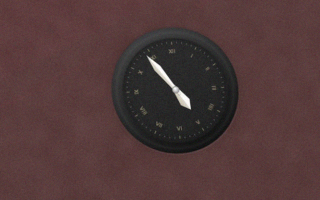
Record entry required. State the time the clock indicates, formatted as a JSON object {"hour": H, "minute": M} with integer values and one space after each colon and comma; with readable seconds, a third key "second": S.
{"hour": 4, "minute": 54}
